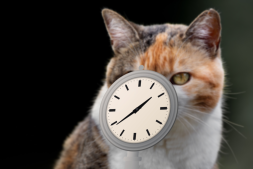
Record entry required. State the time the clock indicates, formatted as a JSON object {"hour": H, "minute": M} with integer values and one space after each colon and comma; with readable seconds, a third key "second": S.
{"hour": 1, "minute": 39}
